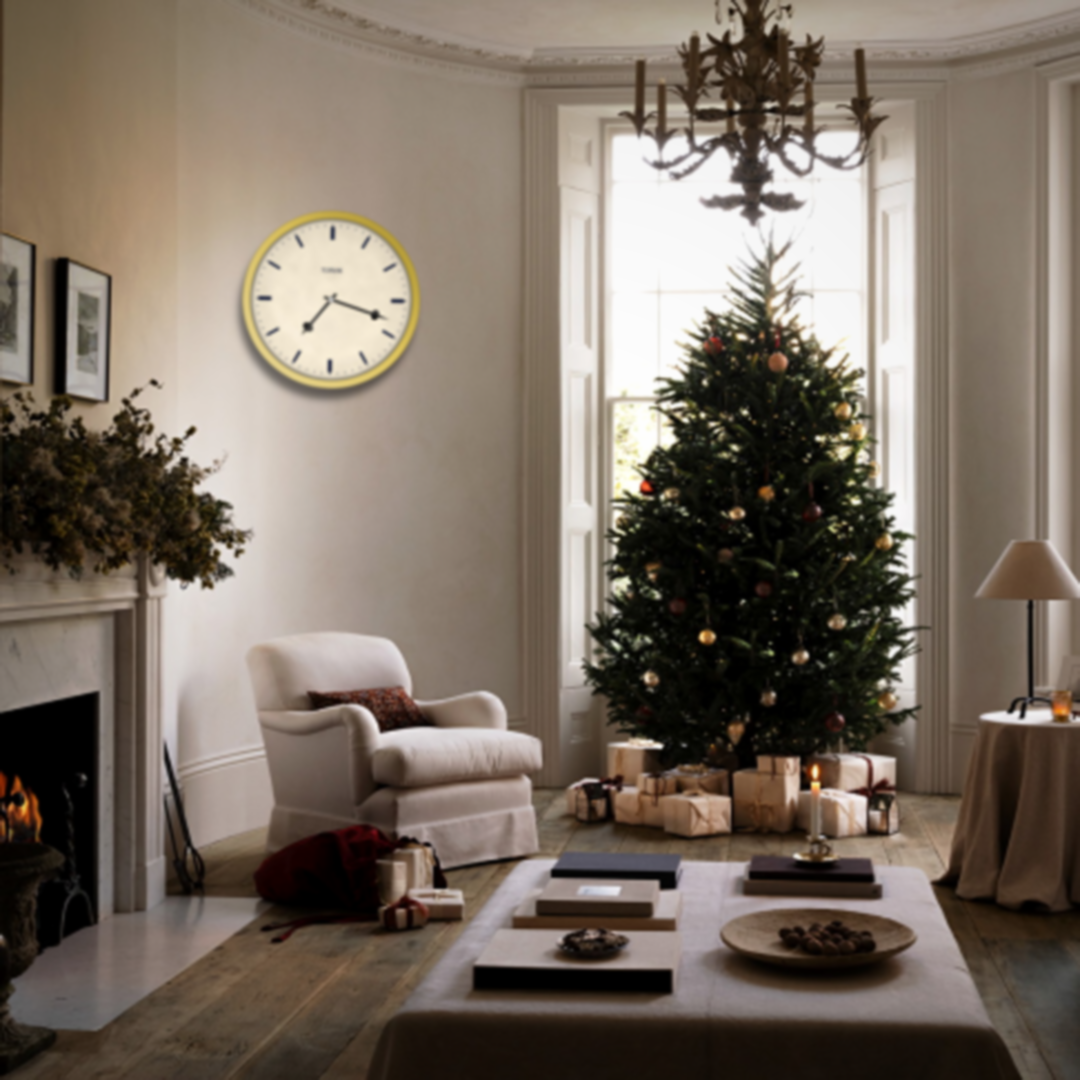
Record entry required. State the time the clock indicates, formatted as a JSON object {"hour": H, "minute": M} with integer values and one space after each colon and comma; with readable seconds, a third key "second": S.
{"hour": 7, "minute": 18}
